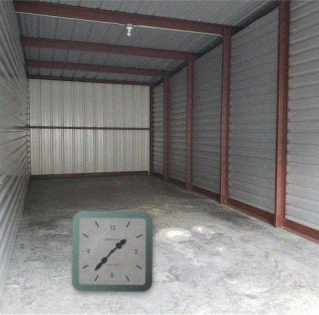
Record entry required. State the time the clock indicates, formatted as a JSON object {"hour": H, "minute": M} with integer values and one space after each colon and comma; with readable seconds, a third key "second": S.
{"hour": 1, "minute": 37}
